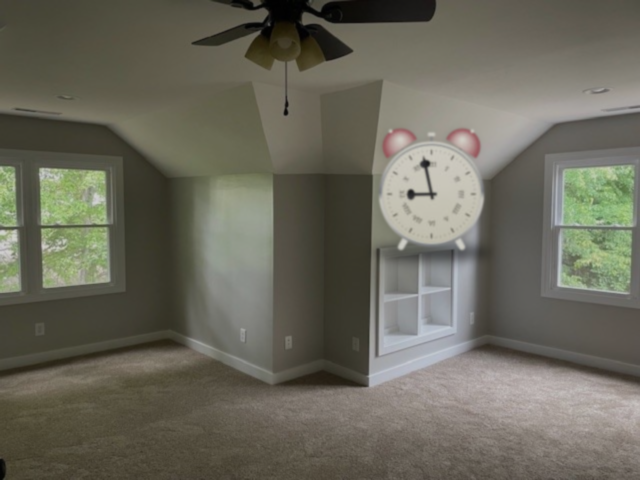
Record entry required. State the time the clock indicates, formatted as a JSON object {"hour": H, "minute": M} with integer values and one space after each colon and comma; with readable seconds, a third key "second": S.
{"hour": 8, "minute": 58}
